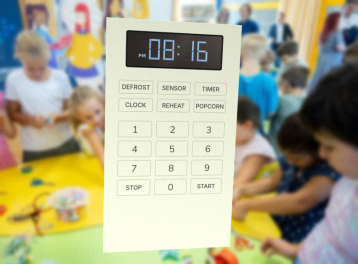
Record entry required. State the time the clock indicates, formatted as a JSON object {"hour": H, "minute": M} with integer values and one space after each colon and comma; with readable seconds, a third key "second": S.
{"hour": 8, "minute": 16}
